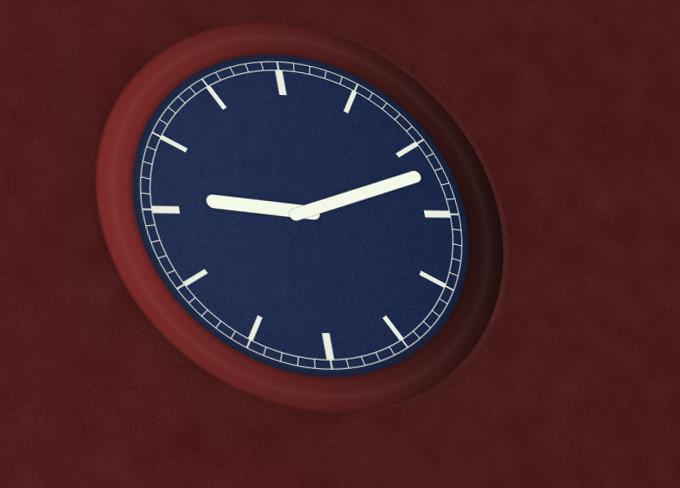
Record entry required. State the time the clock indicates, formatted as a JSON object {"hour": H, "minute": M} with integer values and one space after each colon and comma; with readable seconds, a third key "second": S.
{"hour": 9, "minute": 12}
